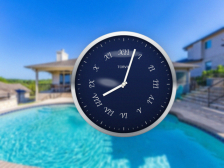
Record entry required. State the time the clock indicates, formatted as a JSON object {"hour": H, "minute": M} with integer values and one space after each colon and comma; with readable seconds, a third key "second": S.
{"hour": 8, "minute": 3}
